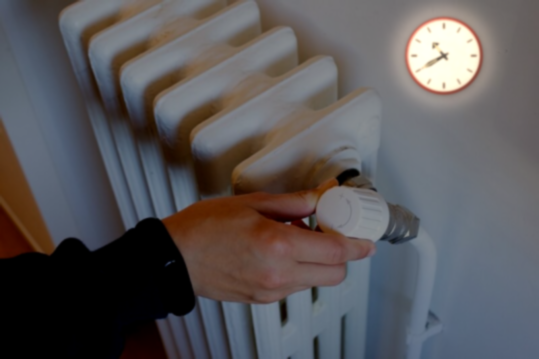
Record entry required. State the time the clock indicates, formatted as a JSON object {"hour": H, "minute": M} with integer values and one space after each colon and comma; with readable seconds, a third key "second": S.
{"hour": 10, "minute": 40}
